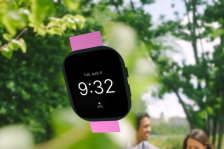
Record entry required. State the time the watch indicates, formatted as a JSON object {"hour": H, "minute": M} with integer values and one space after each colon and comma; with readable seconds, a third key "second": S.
{"hour": 9, "minute": 32}
